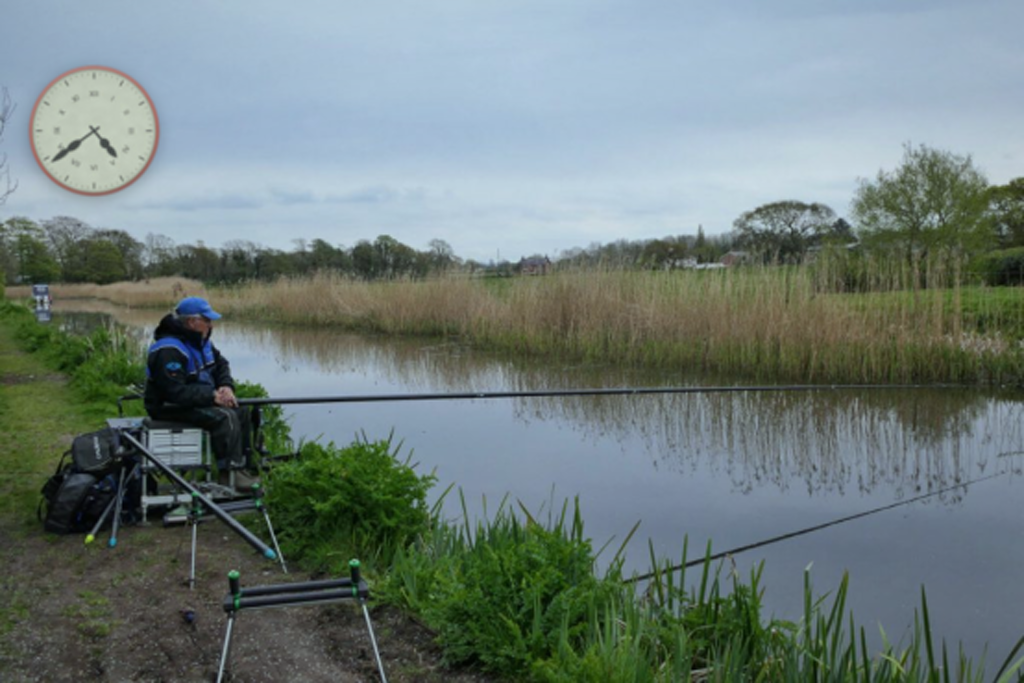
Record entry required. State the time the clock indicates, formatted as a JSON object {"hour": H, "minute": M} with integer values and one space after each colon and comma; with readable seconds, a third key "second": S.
{"hour": 4, "minute": 39}
